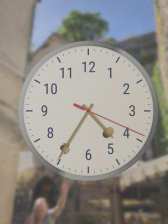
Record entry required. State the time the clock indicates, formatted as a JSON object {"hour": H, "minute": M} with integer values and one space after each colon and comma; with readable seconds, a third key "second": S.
{"hour": 4, "minute": 35, "second": 19}
